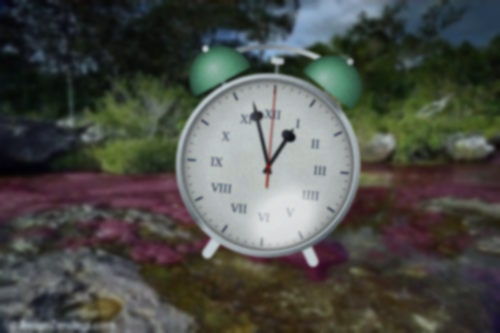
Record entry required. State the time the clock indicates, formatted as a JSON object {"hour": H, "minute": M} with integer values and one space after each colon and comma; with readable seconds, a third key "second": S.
{"hour": 12, "minute": 57, "second": 0}
